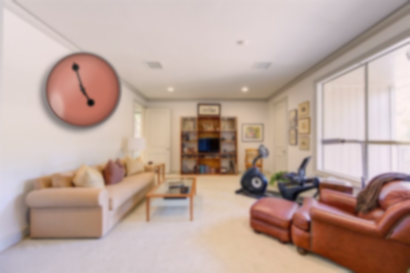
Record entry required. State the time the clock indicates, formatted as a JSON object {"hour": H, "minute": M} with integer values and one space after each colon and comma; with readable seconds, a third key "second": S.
{"hour": 4, "minute": 57}
